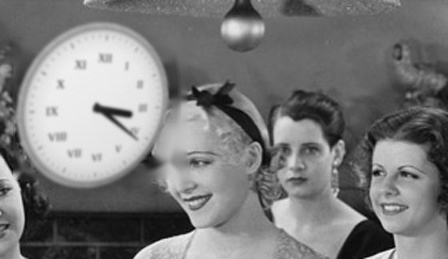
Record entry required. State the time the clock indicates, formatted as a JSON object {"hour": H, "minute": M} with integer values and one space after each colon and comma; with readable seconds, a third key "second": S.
{"hour": 3, "minute": 21}
